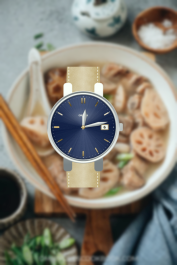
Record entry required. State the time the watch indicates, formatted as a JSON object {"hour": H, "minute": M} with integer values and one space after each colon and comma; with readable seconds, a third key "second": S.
{"hour": 12, "minute": 13}
